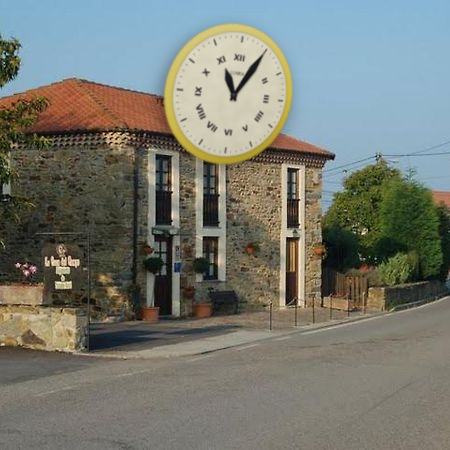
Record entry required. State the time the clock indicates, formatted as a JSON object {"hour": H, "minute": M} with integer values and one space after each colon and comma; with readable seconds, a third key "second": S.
{"hour": 11, "minute": 5}
